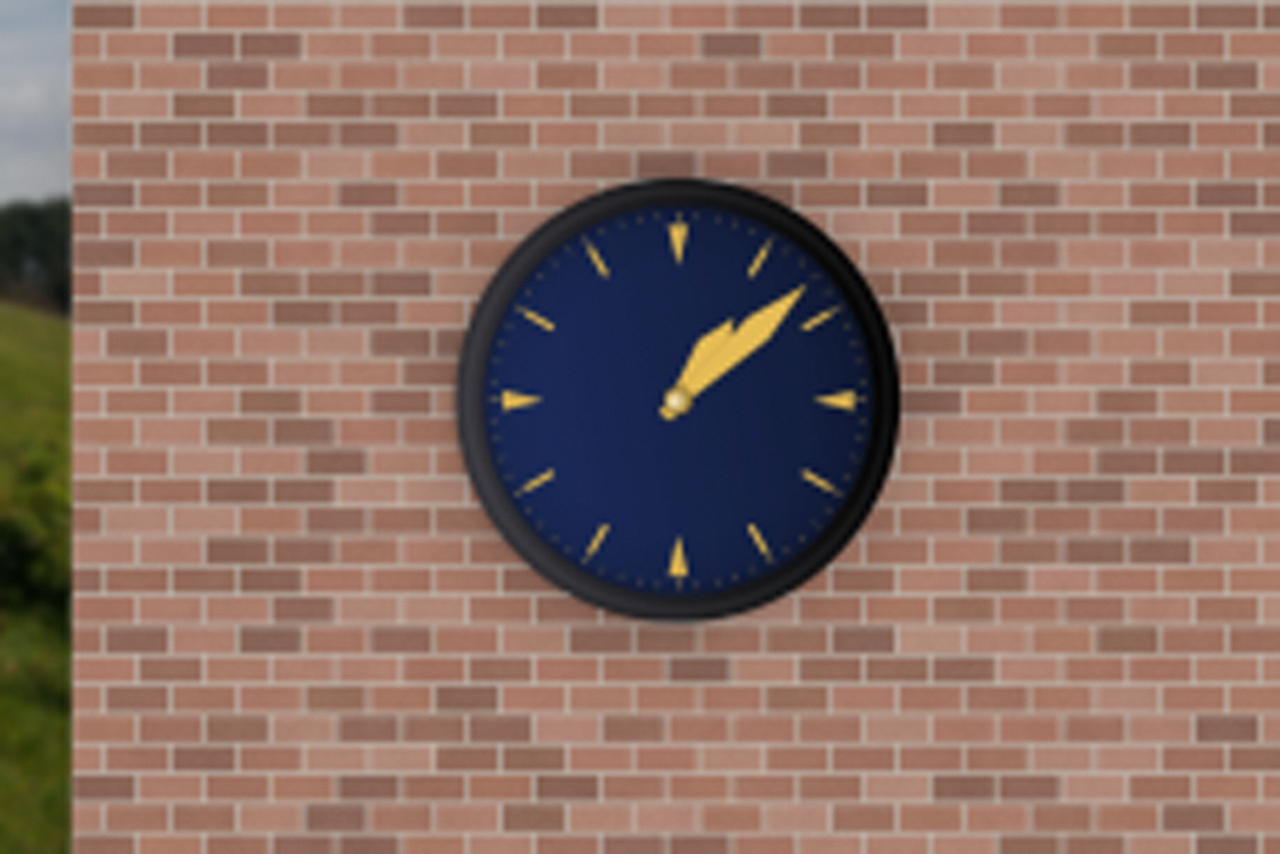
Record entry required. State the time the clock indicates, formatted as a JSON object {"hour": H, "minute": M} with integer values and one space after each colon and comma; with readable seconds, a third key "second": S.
{"hour": 1, "minute": 8}
